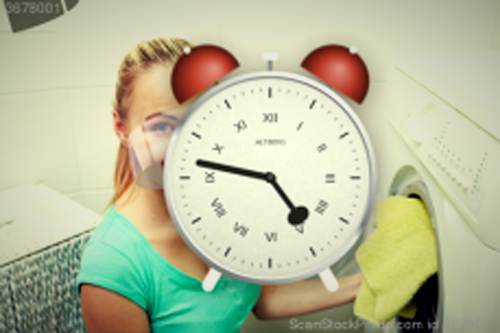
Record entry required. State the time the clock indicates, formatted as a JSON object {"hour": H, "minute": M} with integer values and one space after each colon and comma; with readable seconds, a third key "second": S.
{"hour": 4, "minute": 47}
